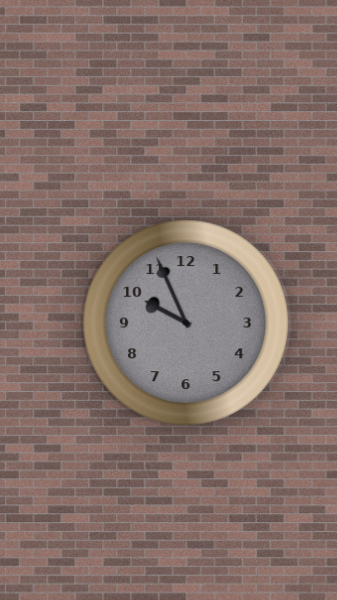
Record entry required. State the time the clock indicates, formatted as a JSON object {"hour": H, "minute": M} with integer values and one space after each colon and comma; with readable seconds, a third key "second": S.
{"hour": 9, "minute": 56}
